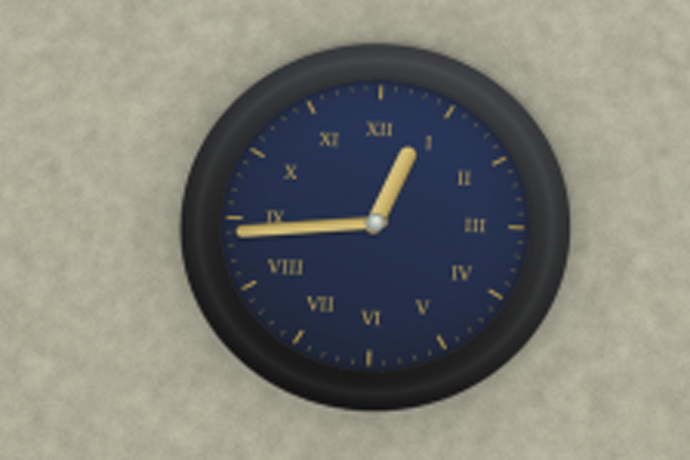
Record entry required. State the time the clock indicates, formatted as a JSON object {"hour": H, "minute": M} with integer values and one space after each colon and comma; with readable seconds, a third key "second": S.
{"hour": 12, "minute": 44}
